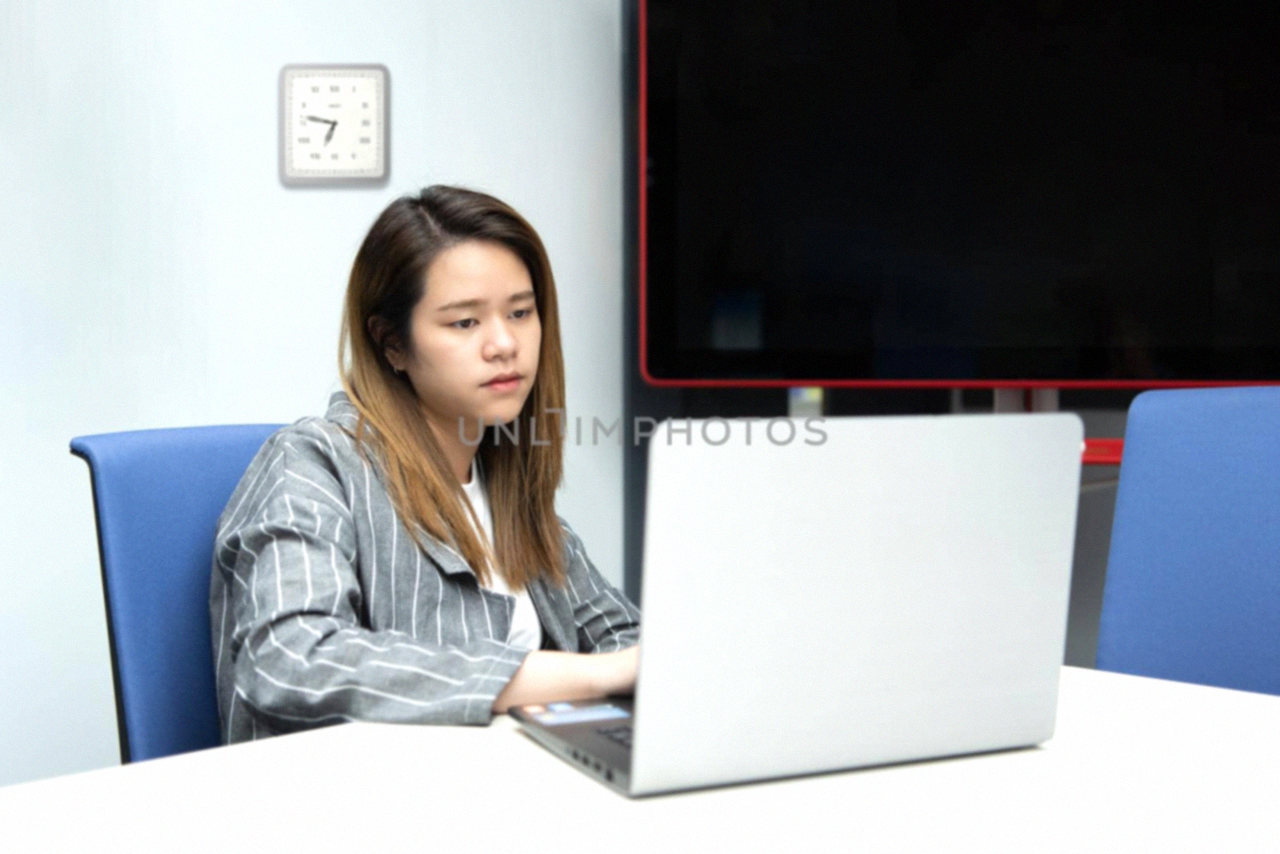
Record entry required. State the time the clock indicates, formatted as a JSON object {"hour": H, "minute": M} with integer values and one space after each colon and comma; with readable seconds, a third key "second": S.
{"hour": 6, "minute": 47}
